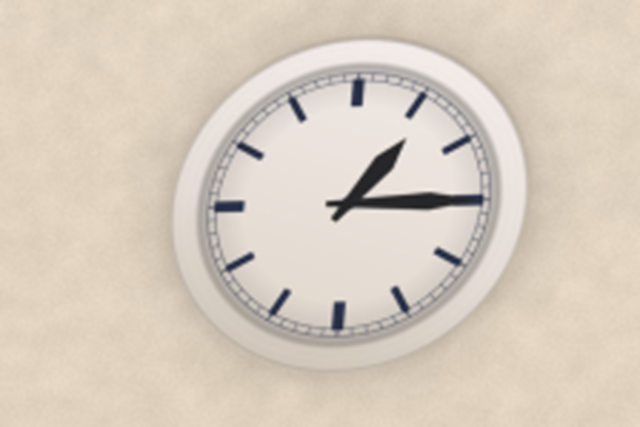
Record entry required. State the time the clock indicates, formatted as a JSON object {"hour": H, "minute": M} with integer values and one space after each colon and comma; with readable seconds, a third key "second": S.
{"hour": 1, "minute": 15}
